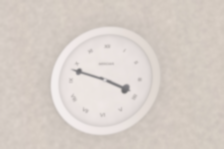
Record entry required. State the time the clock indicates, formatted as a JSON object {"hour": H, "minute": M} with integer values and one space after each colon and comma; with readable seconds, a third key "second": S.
{"hour": 3, "minute": 48}
